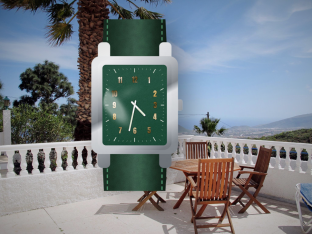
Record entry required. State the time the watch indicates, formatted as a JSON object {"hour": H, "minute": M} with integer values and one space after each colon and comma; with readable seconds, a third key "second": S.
{"hour": 4, "minute": 32}
